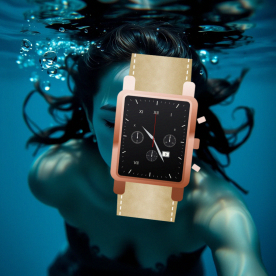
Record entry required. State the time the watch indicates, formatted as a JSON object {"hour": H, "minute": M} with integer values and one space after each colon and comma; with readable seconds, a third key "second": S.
{"hour": 10, "minute": 25}
